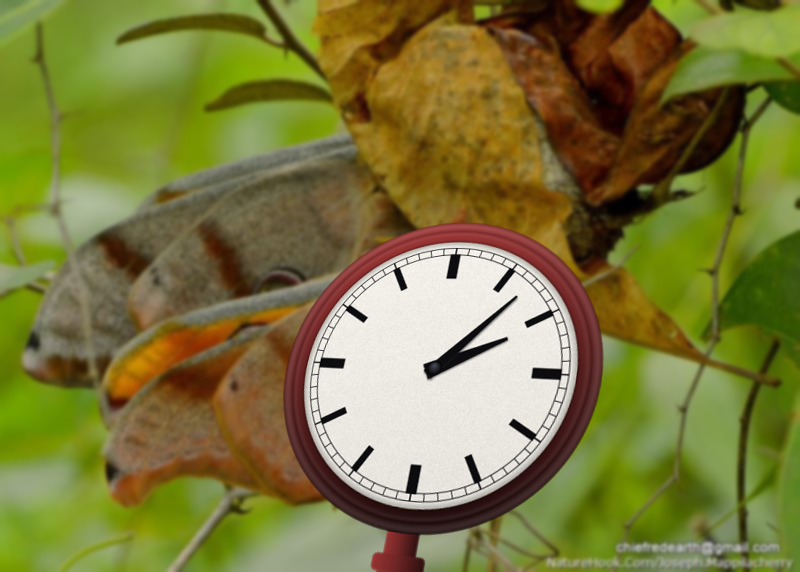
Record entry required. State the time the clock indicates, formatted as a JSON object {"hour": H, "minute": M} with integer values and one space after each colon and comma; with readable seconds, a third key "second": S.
{"hour": 2, "minute": 7}
